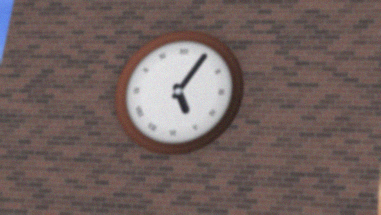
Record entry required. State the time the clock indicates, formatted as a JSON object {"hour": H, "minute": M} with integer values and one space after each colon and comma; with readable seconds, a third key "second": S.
{"hour": 5, "minute": 5}
